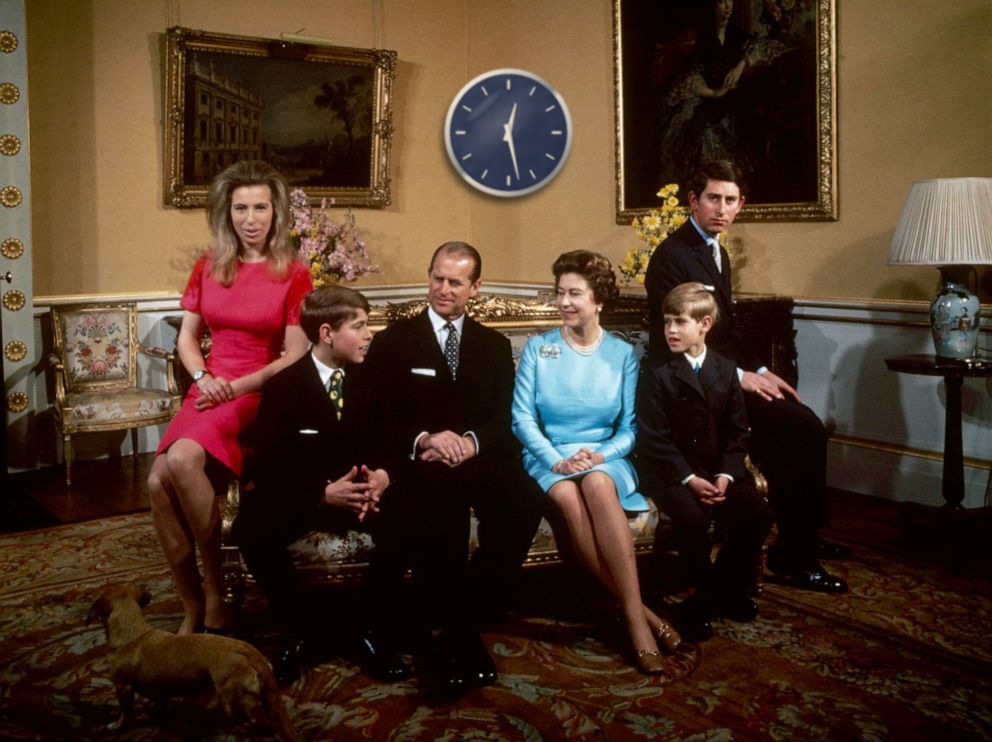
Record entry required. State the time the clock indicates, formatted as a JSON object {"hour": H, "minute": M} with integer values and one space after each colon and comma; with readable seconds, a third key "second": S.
{"hour": 12, "minute": 28}
